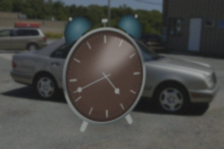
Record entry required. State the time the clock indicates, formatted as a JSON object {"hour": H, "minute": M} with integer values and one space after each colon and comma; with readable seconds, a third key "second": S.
{"hour": 4, "minute": 42}
